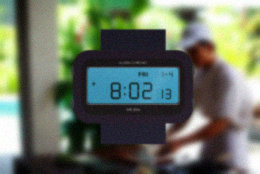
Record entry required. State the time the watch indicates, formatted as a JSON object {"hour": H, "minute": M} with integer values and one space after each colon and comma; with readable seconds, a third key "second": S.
{"hour": 8, "minute": 2, "second": 13}
